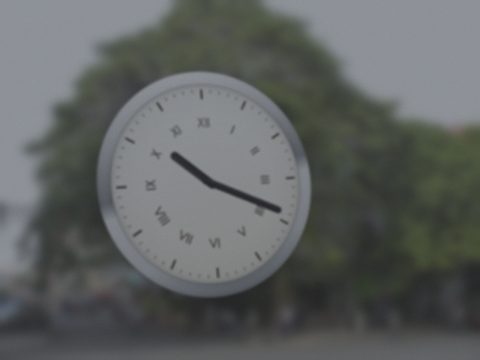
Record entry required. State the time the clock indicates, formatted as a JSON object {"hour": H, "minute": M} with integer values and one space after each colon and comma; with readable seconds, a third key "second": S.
{"hour": 10, "minute": 19}
